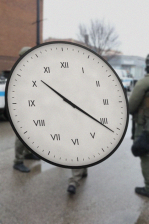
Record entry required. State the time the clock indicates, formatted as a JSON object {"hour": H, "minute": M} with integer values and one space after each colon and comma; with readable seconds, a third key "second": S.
{"hour": 10, "minute": 21}
